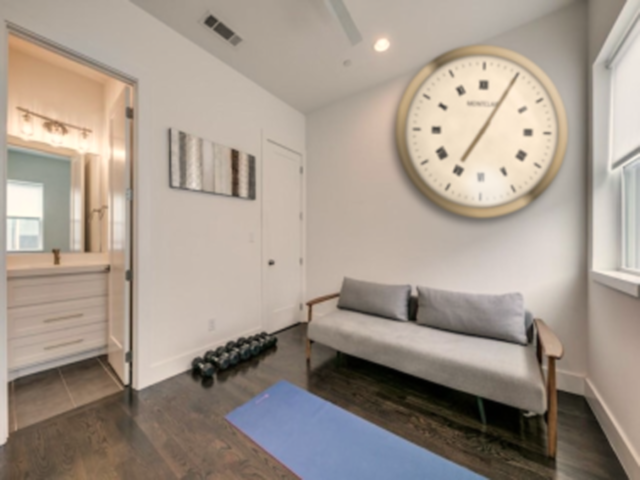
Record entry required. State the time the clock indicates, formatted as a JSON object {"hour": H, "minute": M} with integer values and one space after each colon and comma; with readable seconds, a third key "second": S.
{"hour": 7, "minute": 5}
